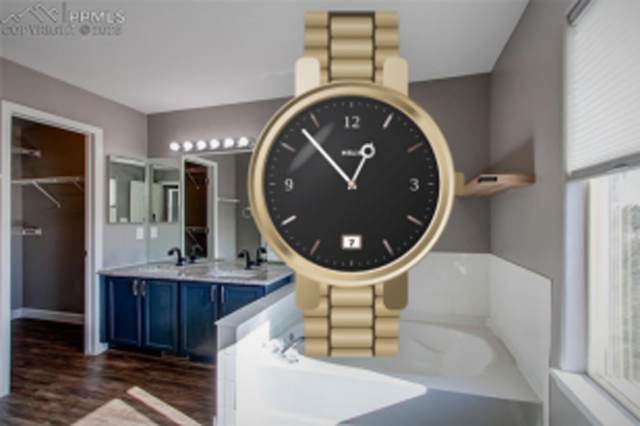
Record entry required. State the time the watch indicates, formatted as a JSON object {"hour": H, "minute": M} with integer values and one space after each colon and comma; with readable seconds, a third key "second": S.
{"hour": 12, "minute": 53}
